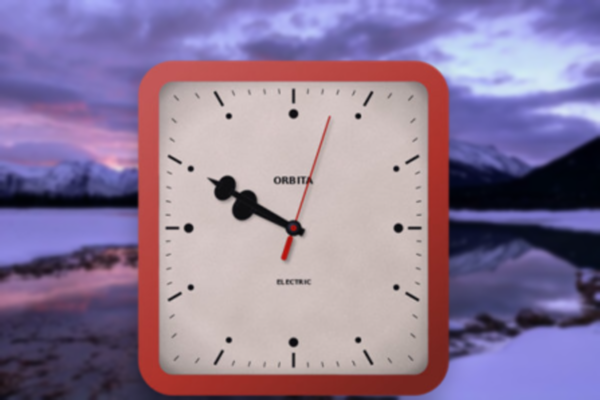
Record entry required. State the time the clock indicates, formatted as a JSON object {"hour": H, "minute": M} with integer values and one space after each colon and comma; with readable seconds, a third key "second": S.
{"hour": 9, "minute": 50, "second": 3}
